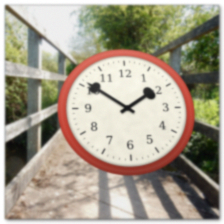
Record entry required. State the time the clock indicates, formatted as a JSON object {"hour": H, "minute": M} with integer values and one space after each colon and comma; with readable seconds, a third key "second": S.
{"hour": 1, "minute": 51}
